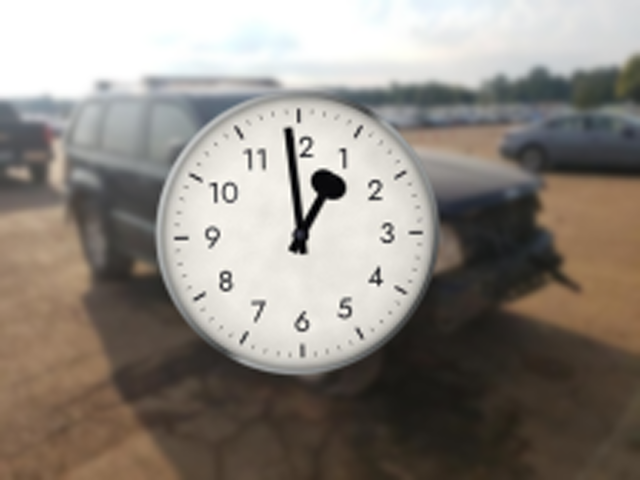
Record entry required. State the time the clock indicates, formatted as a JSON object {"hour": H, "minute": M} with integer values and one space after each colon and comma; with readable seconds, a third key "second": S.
{"hour": 12, "minute": 59}
